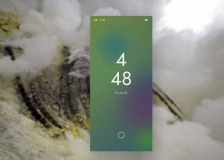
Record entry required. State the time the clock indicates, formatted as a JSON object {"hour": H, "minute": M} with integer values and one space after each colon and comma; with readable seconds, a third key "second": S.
{"hour": 4, "minute": 48}
